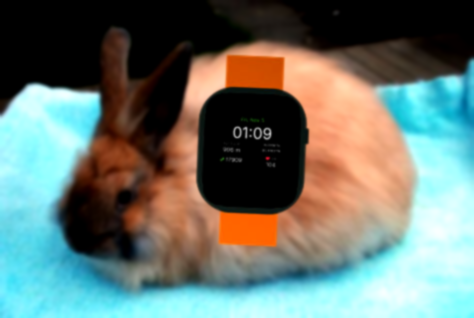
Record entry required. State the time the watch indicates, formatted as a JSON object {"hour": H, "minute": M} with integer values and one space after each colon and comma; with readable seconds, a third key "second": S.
{"hour": 1, "minute": 9}
